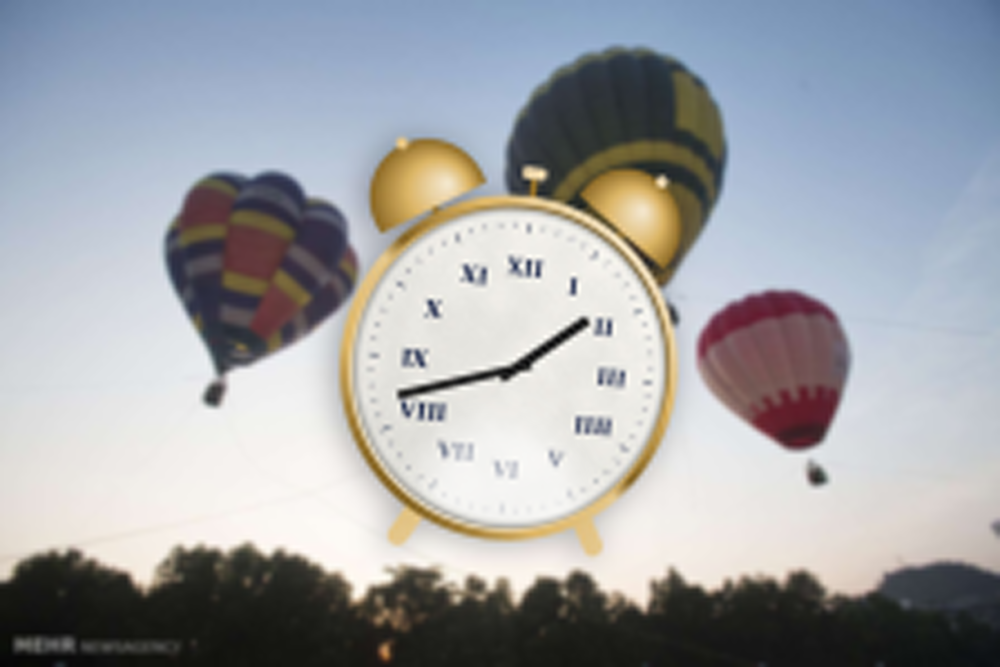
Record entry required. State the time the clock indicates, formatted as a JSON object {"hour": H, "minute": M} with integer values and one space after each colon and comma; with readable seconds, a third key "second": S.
{"hour": 1, "minute": 42}
